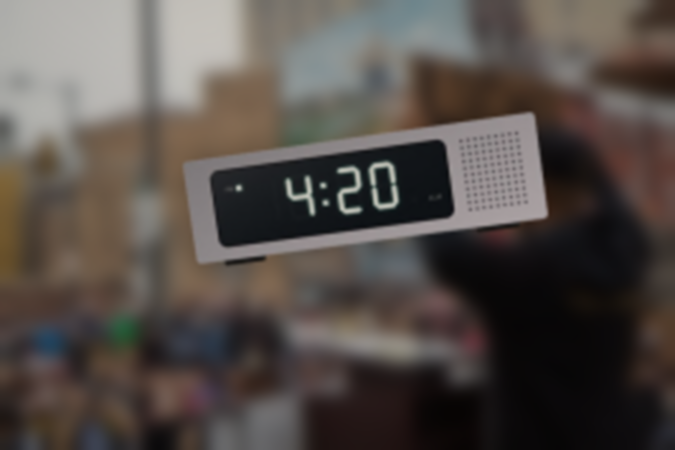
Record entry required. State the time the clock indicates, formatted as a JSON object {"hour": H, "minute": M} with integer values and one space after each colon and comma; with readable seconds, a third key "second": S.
{"hour": 4, "minute": 20}
